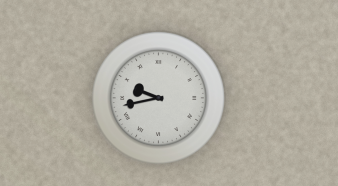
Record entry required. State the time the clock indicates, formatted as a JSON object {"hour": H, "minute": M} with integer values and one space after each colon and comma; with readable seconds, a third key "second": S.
{"hour": 9, "minute": 43}
